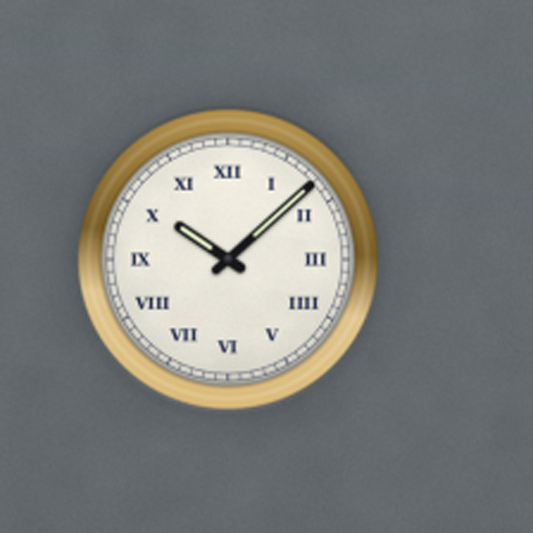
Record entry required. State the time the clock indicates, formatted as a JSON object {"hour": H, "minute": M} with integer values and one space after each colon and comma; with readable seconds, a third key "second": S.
{"hour": 10, "minute": 8}
